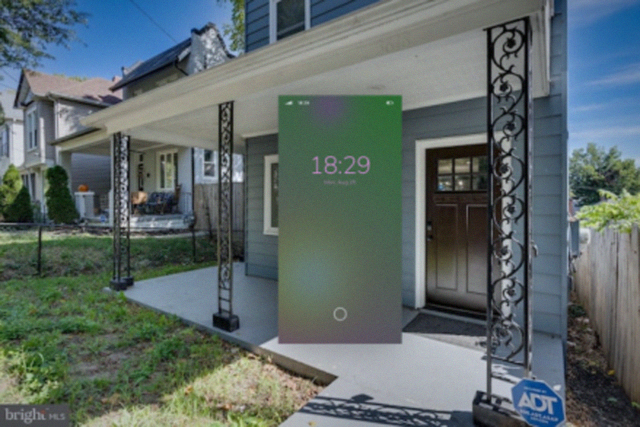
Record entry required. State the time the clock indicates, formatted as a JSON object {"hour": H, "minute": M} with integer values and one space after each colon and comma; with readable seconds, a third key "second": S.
{"hour": 18, "minute": 29}
